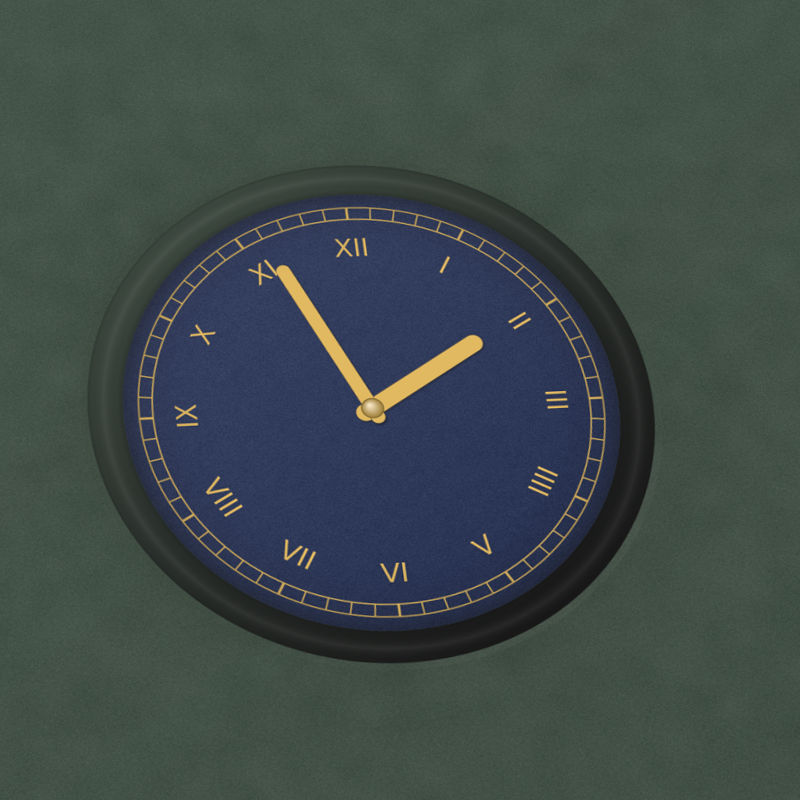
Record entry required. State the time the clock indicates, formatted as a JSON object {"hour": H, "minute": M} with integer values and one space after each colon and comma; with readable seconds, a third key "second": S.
{"hour": 1, "minute": 56}
